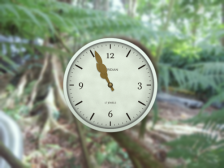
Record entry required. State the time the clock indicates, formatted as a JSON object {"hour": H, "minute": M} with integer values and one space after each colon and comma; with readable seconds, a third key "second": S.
{"hour": 10, "minute": 56}
